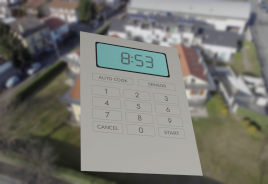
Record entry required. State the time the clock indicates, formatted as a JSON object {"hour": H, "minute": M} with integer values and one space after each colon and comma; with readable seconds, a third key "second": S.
{"hour": 8, "minute": 53}
